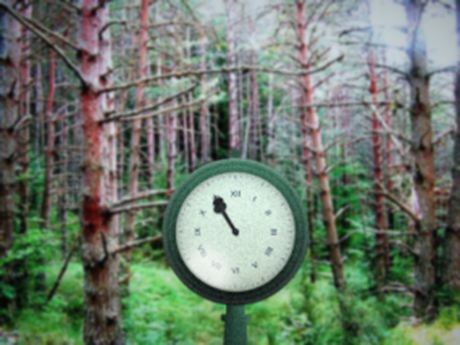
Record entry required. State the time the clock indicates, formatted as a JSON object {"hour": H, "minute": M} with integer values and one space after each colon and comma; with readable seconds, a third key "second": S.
{"hour": 10, "minute": 55}
